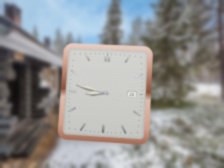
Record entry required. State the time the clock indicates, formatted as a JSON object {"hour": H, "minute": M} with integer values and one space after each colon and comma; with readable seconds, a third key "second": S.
{"hour": 8, "minute": 47}
